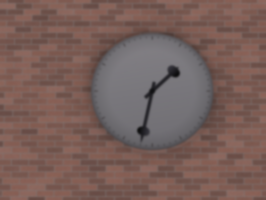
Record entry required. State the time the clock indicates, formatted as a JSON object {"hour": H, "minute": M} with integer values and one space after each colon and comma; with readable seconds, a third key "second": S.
{"hour": 1, "minute": 32}
